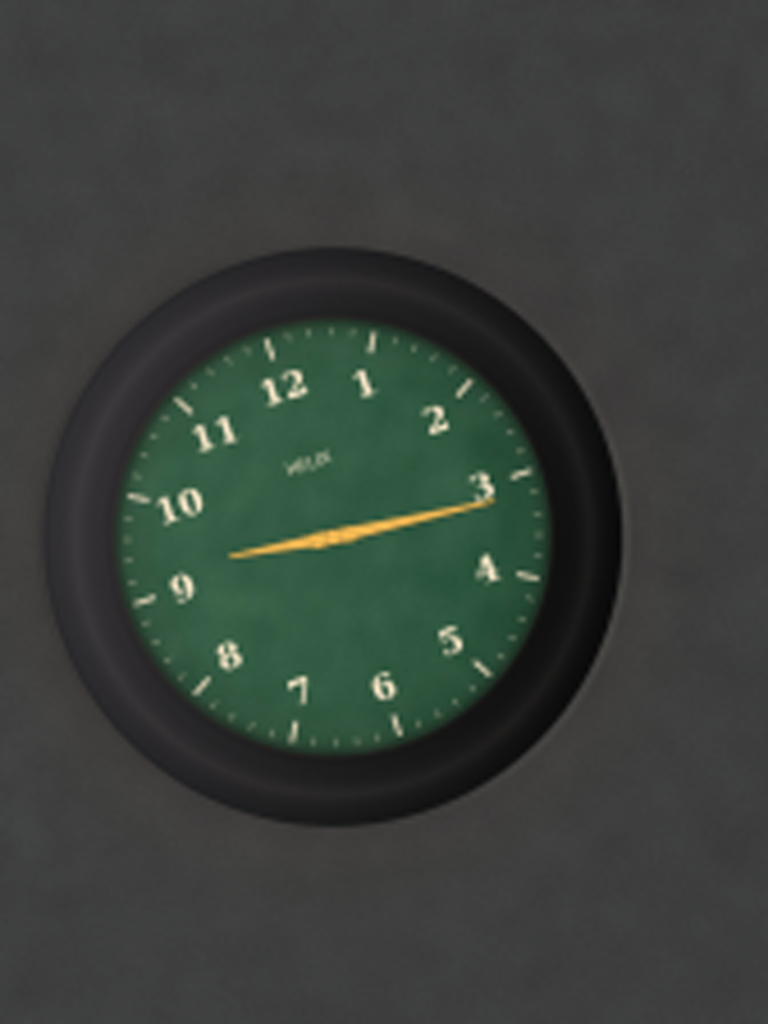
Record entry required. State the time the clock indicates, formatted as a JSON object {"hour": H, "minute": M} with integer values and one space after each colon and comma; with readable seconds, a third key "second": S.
{"hour": 9, "minute": 16}
